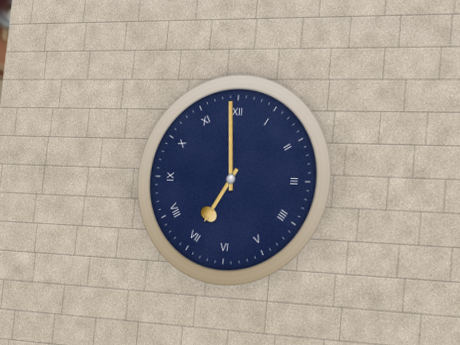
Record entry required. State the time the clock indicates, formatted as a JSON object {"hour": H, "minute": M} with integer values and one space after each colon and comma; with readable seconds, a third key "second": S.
{"hour": 6, "minute": 59}
